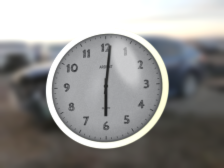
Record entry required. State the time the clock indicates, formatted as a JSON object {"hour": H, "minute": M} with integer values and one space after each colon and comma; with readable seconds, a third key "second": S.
{"hour": 6, "minute": 1}
